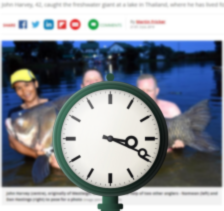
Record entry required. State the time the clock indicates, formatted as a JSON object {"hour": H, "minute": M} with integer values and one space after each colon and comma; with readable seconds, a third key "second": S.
{"hour": 3, "minute": 19}
